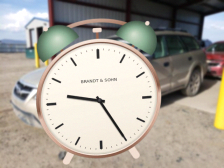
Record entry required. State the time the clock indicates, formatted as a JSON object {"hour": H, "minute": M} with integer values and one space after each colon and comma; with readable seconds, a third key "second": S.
{"hour": 9, "minute": 25}
